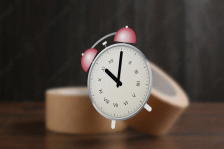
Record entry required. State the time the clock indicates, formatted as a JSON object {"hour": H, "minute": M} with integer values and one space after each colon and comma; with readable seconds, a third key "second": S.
{"hour": 11, "minute": 5}
